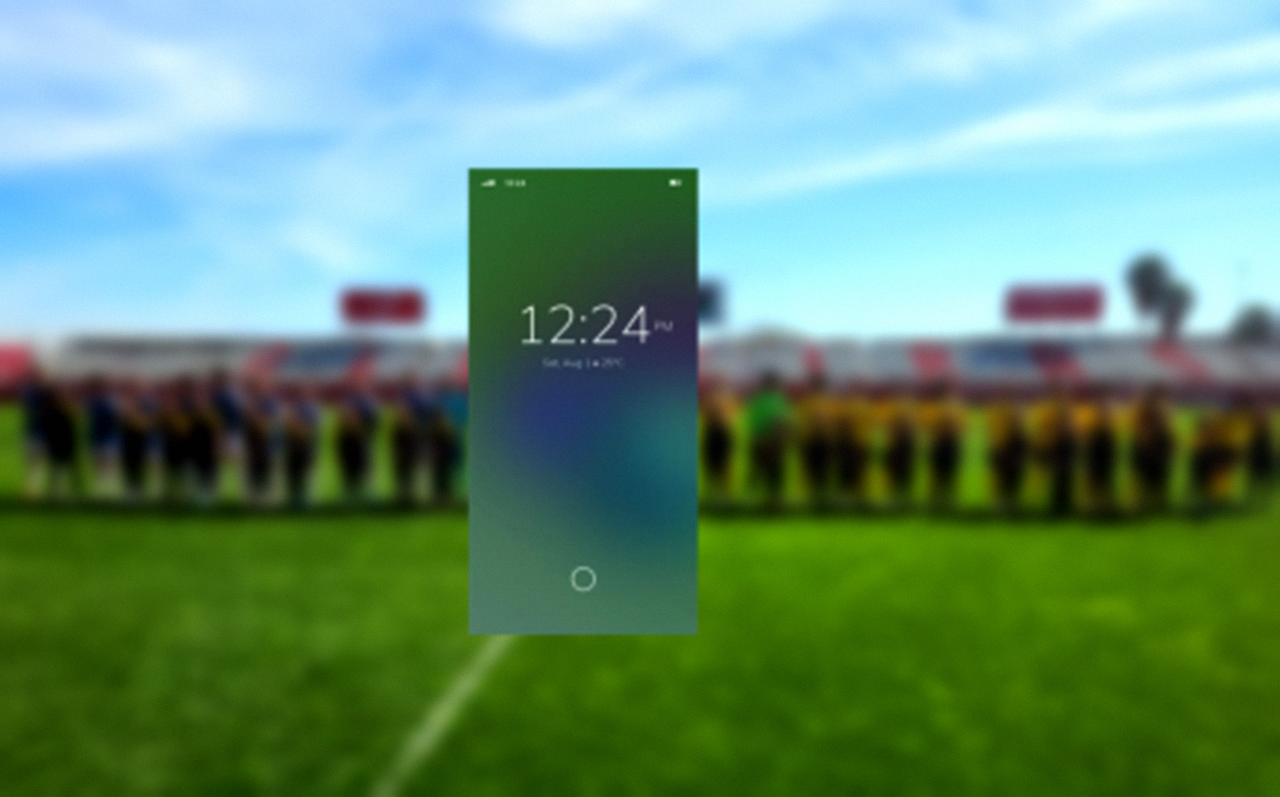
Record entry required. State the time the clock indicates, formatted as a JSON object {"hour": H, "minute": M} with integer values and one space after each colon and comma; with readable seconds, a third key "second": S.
{"hour": 12, "minute": 24}
